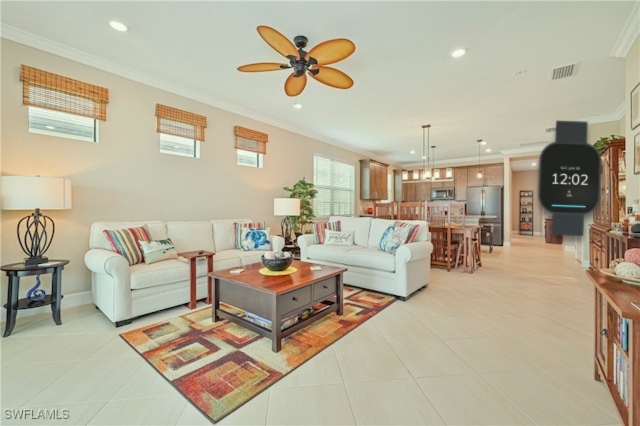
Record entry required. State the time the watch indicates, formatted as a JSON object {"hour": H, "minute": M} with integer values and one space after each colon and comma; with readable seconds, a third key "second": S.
{"hour": 12, "minute": 2}
